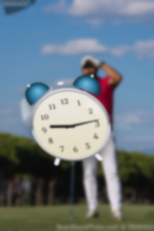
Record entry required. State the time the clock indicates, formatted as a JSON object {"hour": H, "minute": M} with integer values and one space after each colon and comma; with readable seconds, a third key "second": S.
{"hour": 9, "minute": 14}
